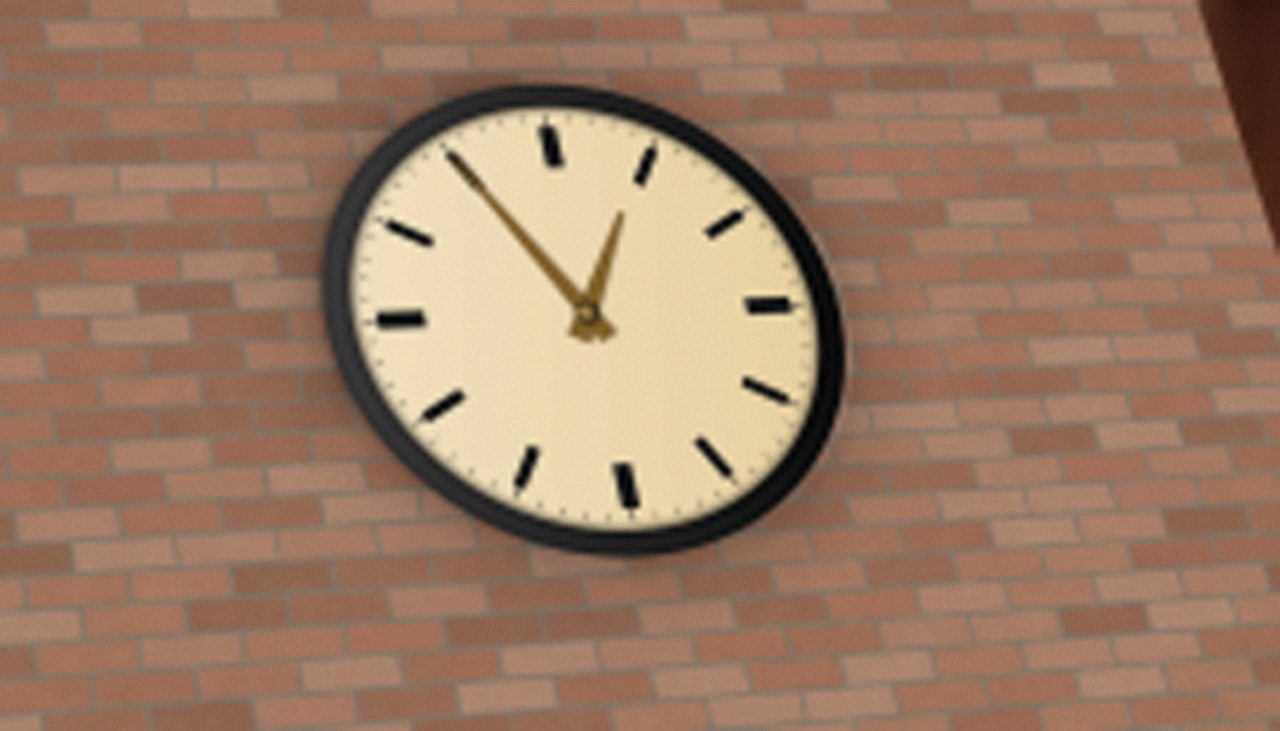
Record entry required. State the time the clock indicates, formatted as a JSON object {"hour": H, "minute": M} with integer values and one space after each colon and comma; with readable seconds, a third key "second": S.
{"hour": 12, "minute": 55}
